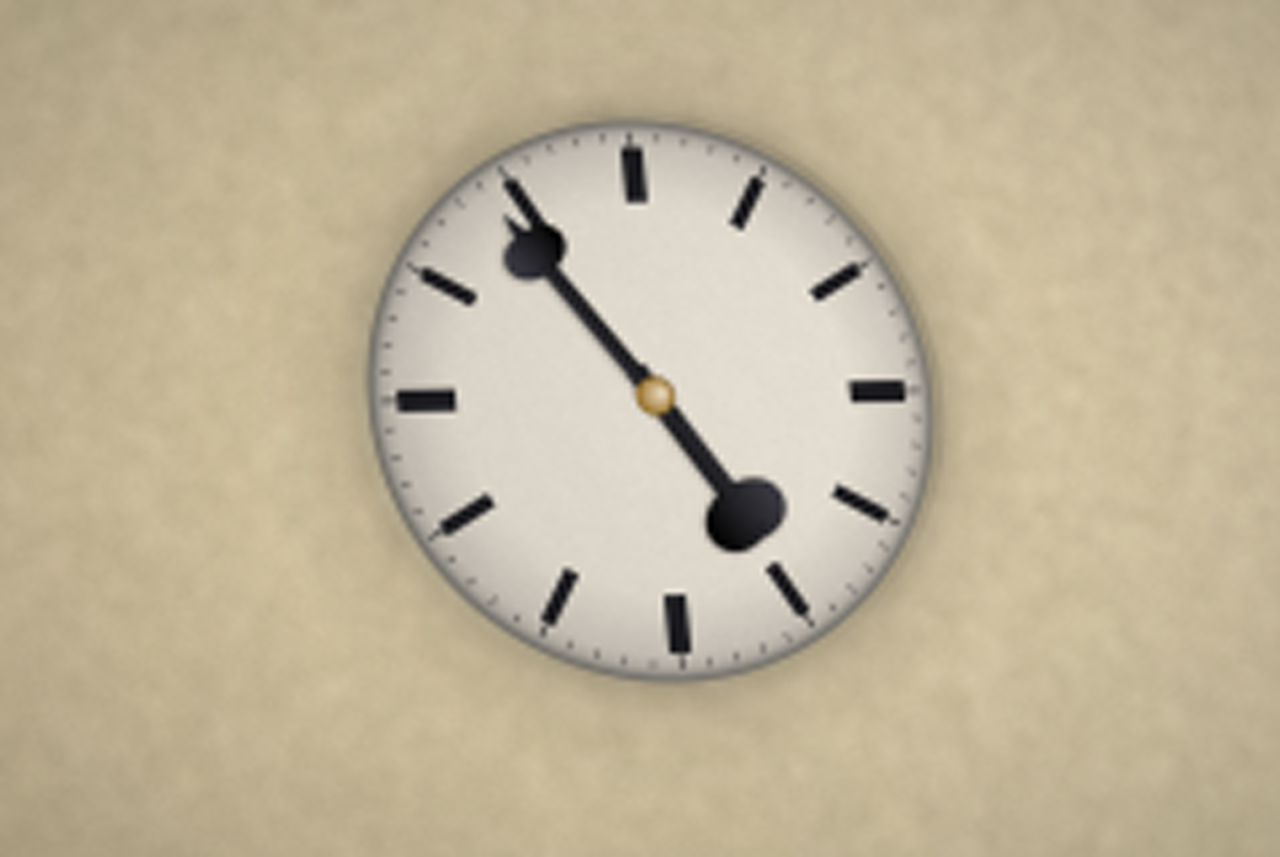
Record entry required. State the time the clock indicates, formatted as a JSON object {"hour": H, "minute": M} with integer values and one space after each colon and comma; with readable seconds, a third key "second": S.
{"hour": 4, "minute": 54}
